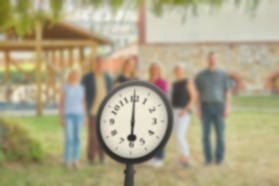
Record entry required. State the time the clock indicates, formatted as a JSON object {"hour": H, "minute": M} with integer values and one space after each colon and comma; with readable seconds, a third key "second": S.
{"hour": 6, "minute": 0}
